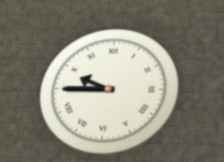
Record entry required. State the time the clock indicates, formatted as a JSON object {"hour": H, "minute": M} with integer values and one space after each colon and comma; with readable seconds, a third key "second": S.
{"hour": 9, "minute": 45}
